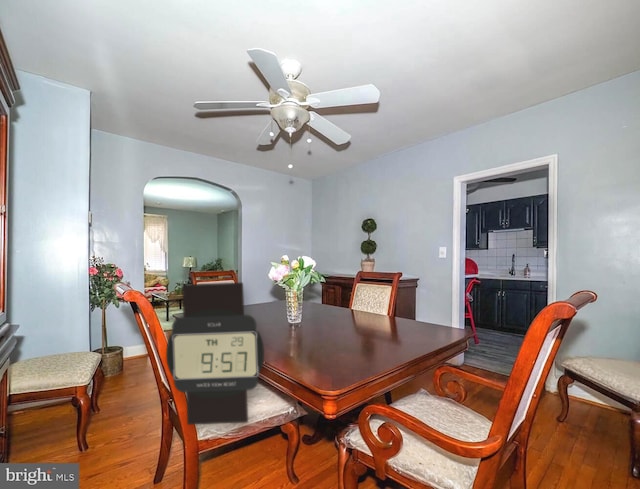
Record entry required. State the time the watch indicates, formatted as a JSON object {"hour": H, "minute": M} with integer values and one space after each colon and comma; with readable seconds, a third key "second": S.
{"hour": 9, "minute": 57}
